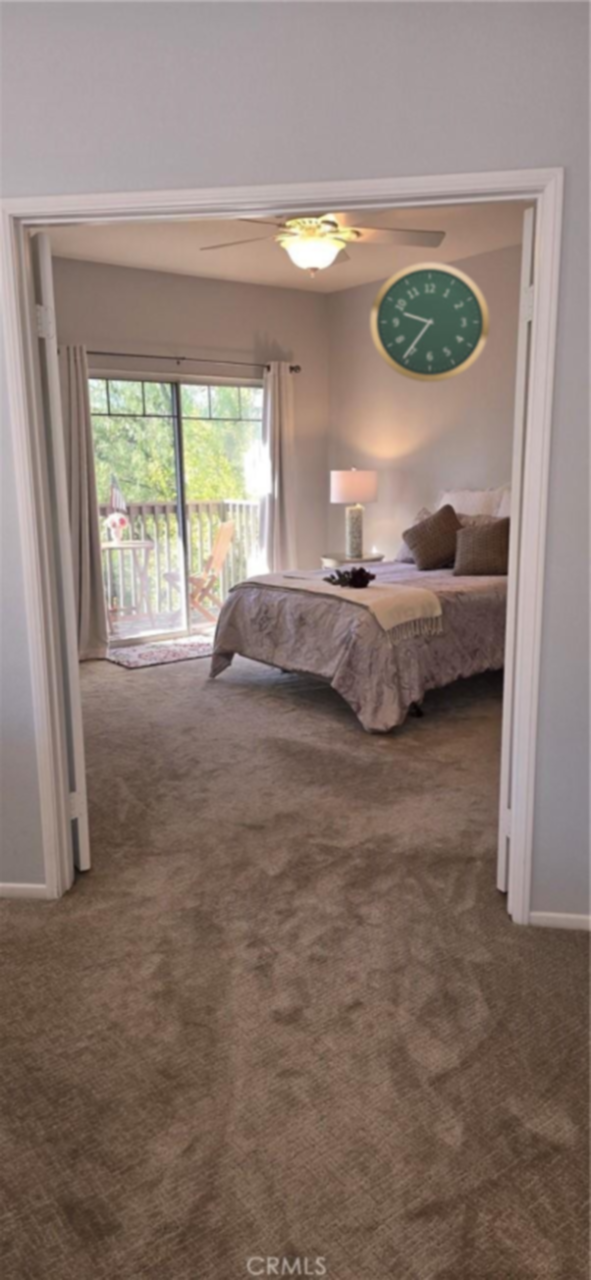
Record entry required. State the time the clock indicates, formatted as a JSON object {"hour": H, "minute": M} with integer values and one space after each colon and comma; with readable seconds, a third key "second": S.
{"hour": 9, "minute": 36}
